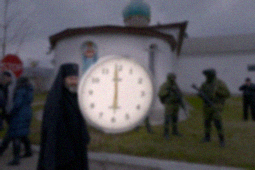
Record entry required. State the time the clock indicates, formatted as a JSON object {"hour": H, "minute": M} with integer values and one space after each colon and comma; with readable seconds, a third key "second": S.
{"hour": 5, "minute": 59}
